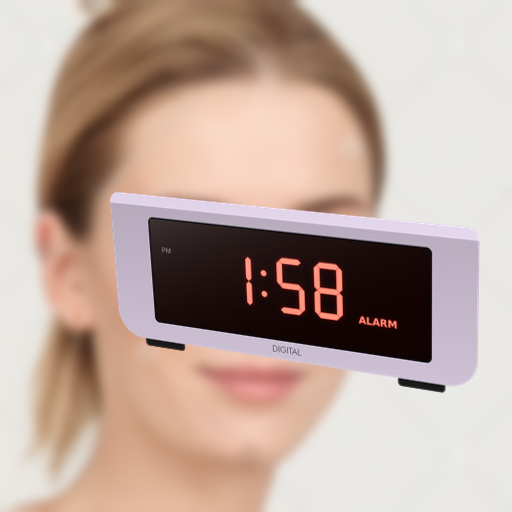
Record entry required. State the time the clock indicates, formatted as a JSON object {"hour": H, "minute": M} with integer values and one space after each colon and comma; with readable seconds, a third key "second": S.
{"hour": 1, "minute": 58}
